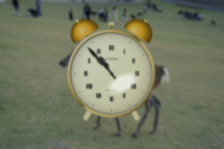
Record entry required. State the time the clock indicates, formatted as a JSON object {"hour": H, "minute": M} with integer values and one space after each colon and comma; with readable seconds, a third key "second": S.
{"hour": 10, "minute": 53}
